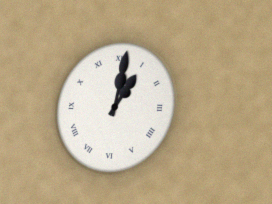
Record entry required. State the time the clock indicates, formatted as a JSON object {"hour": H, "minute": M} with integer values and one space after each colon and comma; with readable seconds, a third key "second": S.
{"hour": 1, "minute": 1}
